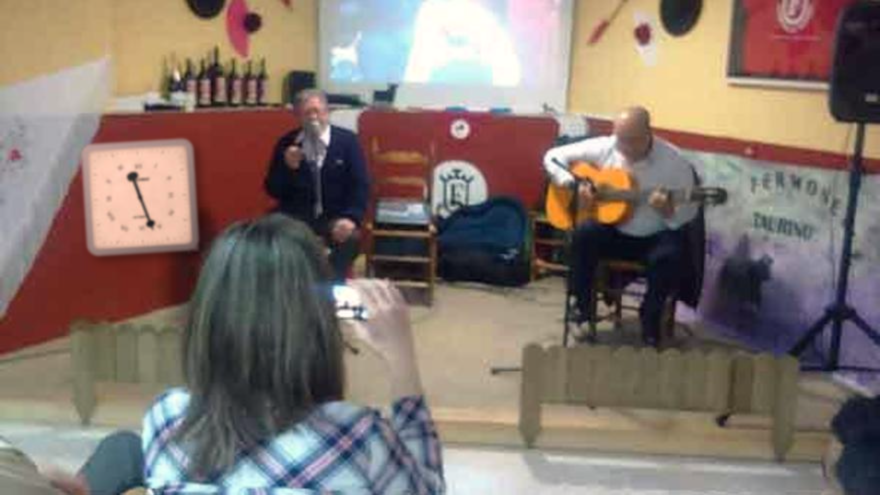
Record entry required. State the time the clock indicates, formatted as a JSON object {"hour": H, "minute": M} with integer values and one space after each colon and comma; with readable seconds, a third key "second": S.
{"hour": 11, "minute": 27}
